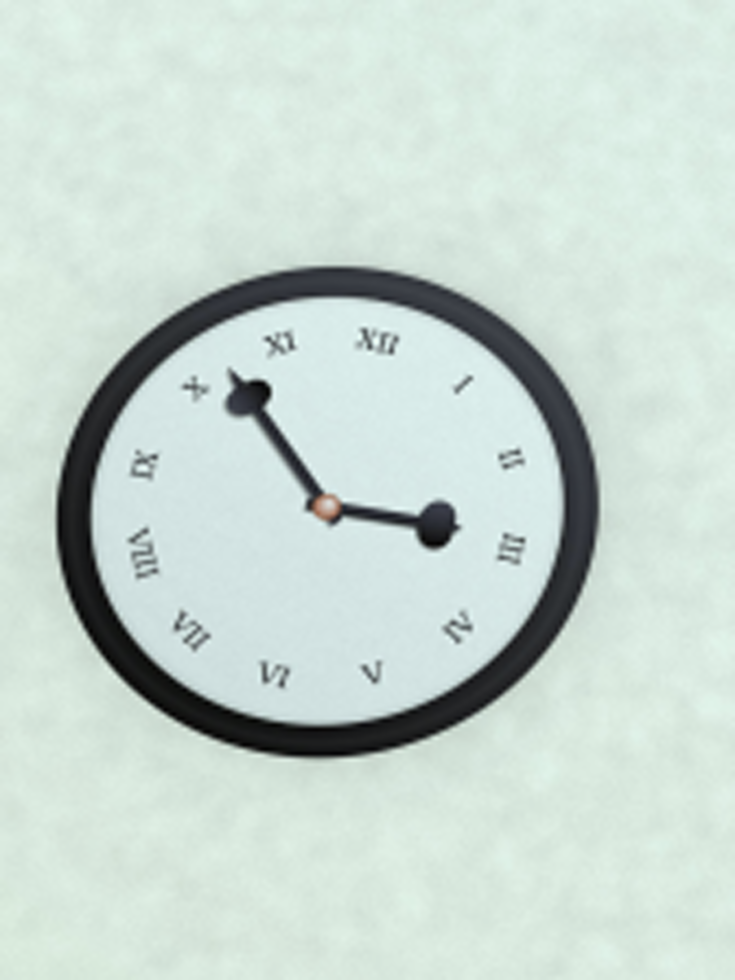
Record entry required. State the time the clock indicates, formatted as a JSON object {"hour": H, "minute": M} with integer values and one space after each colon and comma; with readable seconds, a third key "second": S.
{"hour": 2, "minute": 52}
